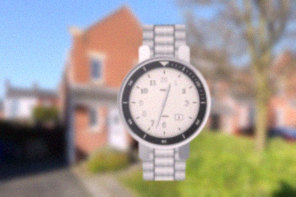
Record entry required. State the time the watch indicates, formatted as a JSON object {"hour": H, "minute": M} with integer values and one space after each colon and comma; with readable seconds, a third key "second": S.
{"hour": 12, "minute": 33}
